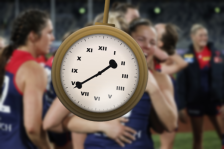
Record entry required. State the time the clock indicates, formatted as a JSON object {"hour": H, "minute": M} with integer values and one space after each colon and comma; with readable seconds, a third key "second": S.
{"hour": 1, "minute": 39}
